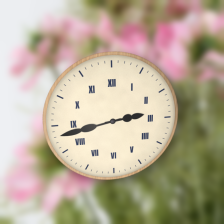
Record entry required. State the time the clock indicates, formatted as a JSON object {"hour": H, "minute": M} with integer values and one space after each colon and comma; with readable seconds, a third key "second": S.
{"hour": 2, "minute": 43}
